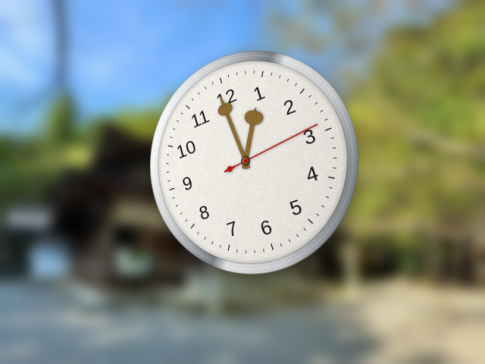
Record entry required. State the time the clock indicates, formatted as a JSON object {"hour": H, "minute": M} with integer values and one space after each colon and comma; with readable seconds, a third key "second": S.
{"hour": 12, "minute": 59, "second": 14}
